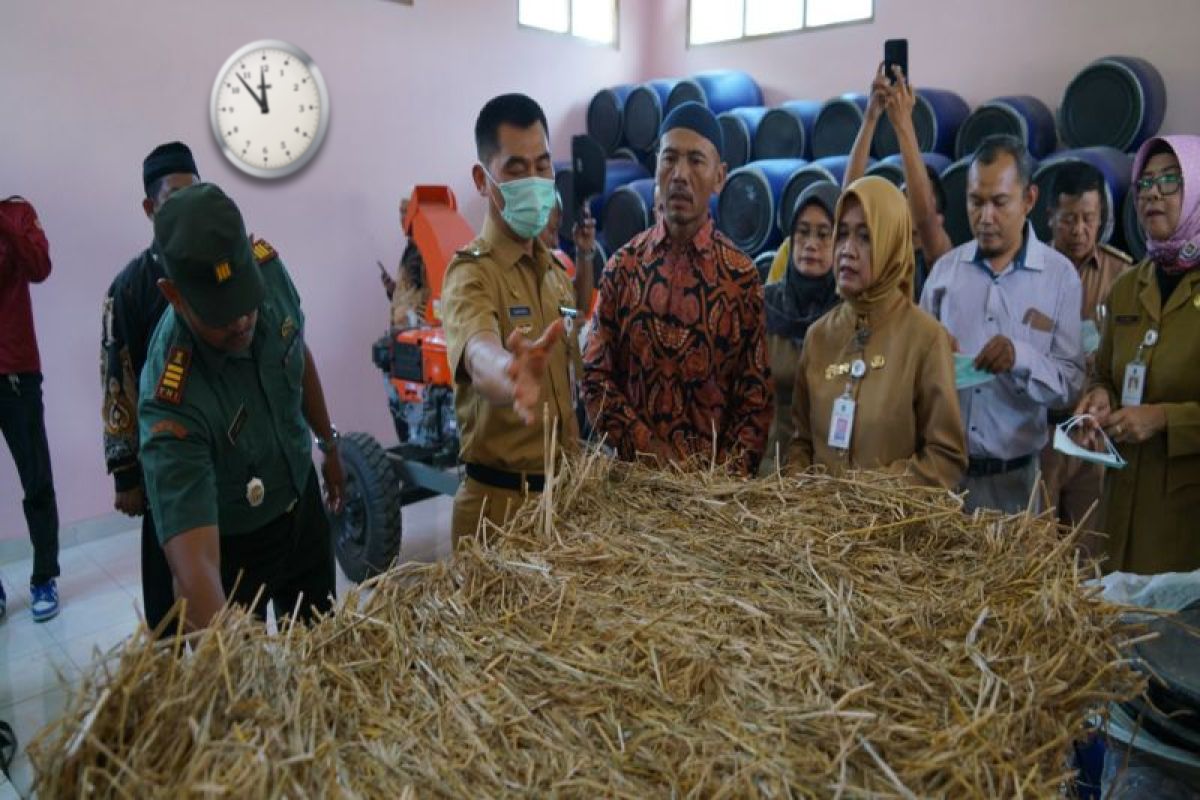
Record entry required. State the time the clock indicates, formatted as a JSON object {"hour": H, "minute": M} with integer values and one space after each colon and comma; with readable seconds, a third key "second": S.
{"hour": 11, "minute": 53}
